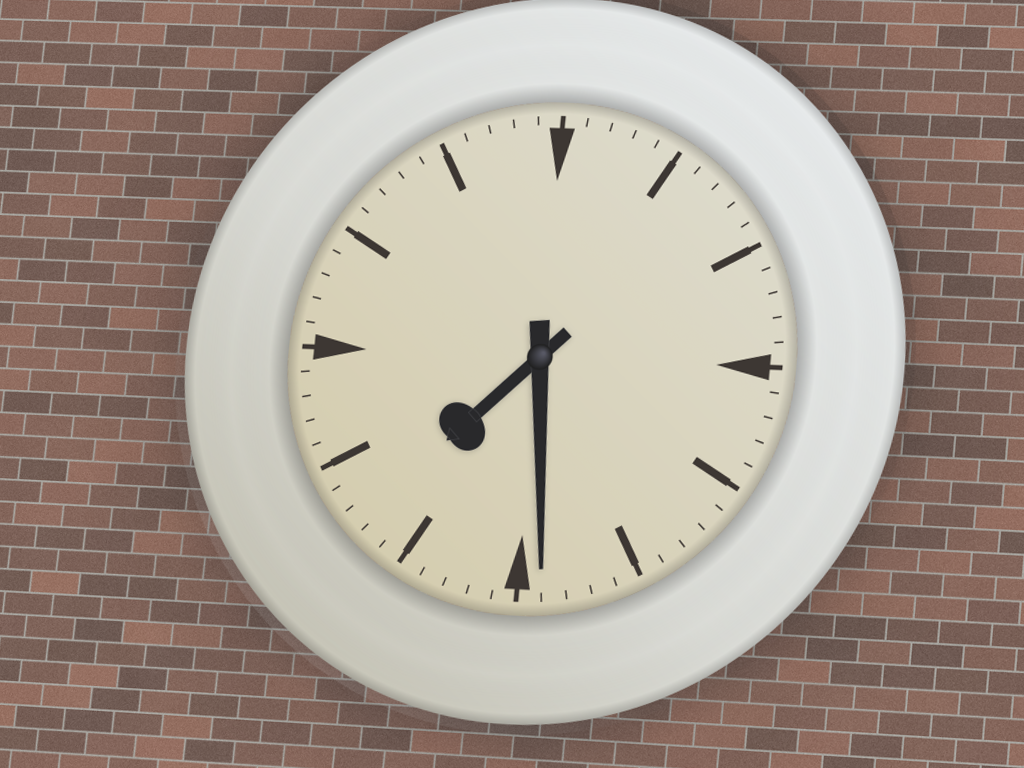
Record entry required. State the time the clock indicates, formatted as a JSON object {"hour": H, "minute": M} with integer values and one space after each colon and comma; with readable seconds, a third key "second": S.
{"hour": 7, "minute": 29}
